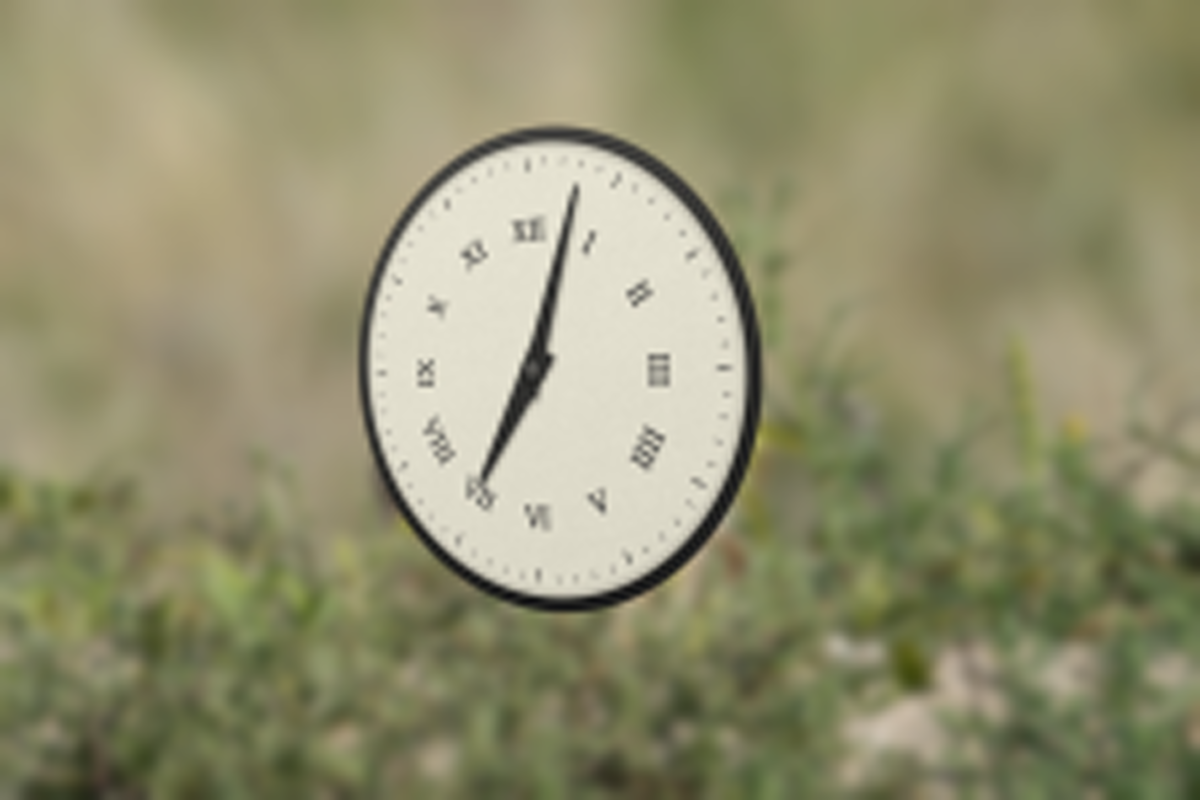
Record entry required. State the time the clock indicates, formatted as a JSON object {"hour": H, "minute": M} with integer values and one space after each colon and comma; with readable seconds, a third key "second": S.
{"hour": 7, "minute": 3}
